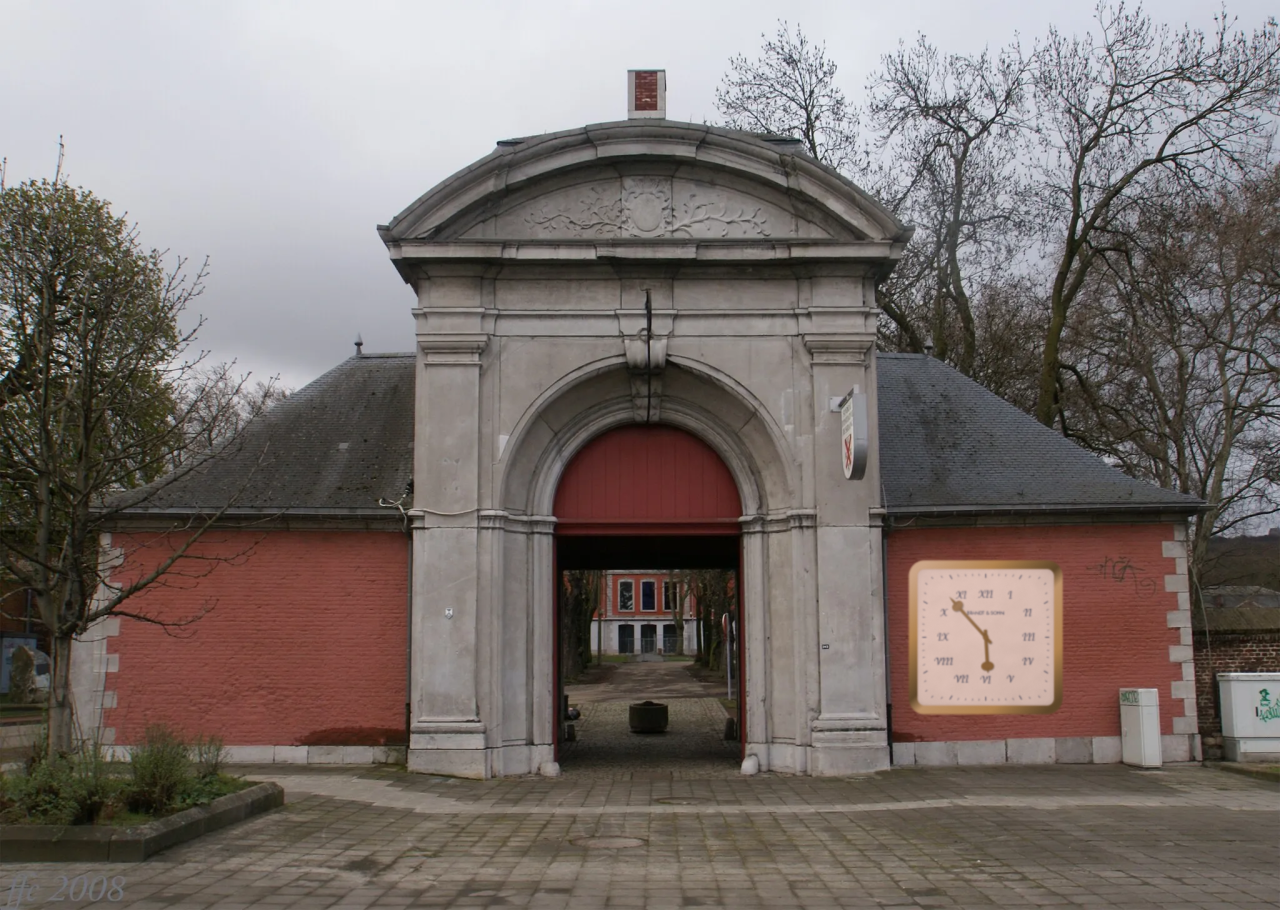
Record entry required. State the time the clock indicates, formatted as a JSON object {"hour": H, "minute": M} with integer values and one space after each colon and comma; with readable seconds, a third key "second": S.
{"hour": 5, "minute": 53}
